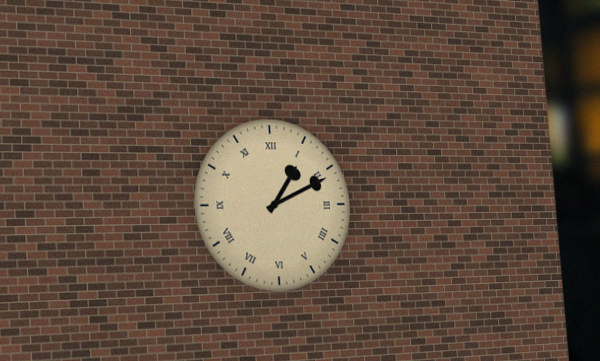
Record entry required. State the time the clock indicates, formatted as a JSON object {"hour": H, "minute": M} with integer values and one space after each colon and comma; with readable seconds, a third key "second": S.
{"hour": 1, "minute": 11}
